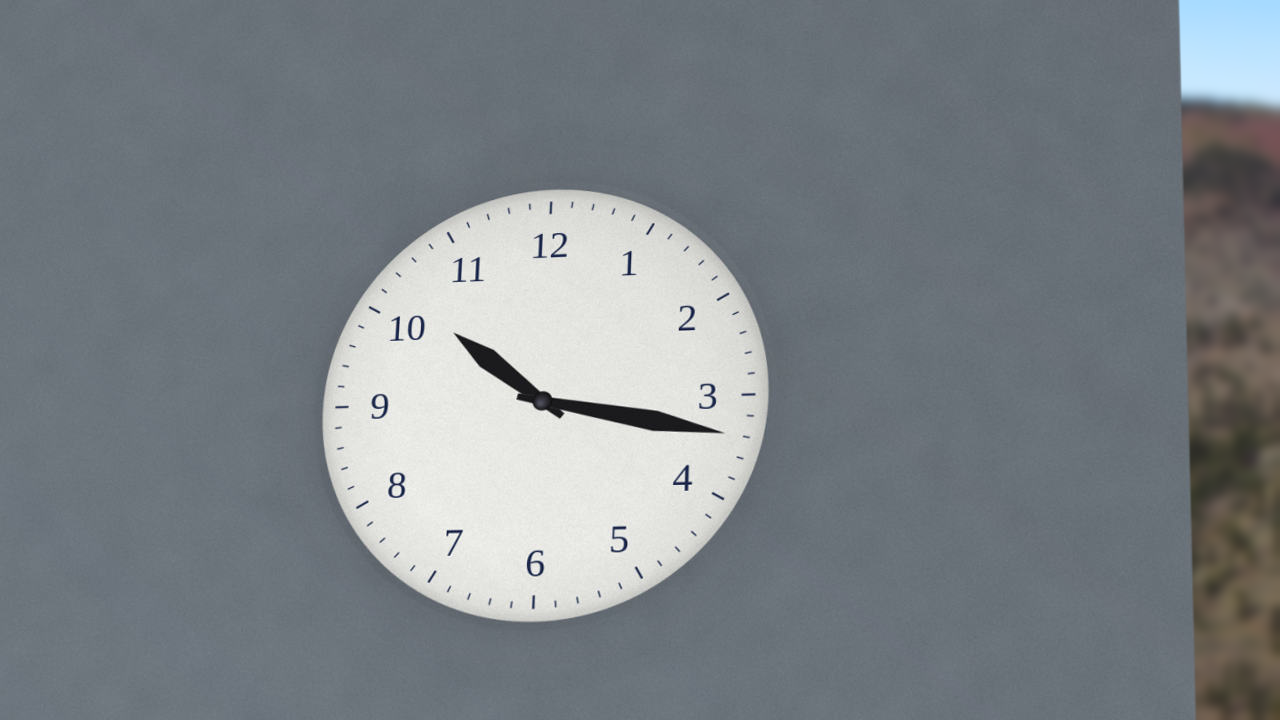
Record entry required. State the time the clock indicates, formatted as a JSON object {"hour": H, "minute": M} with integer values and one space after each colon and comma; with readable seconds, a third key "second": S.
{"hour": 10, "minute": 17}
